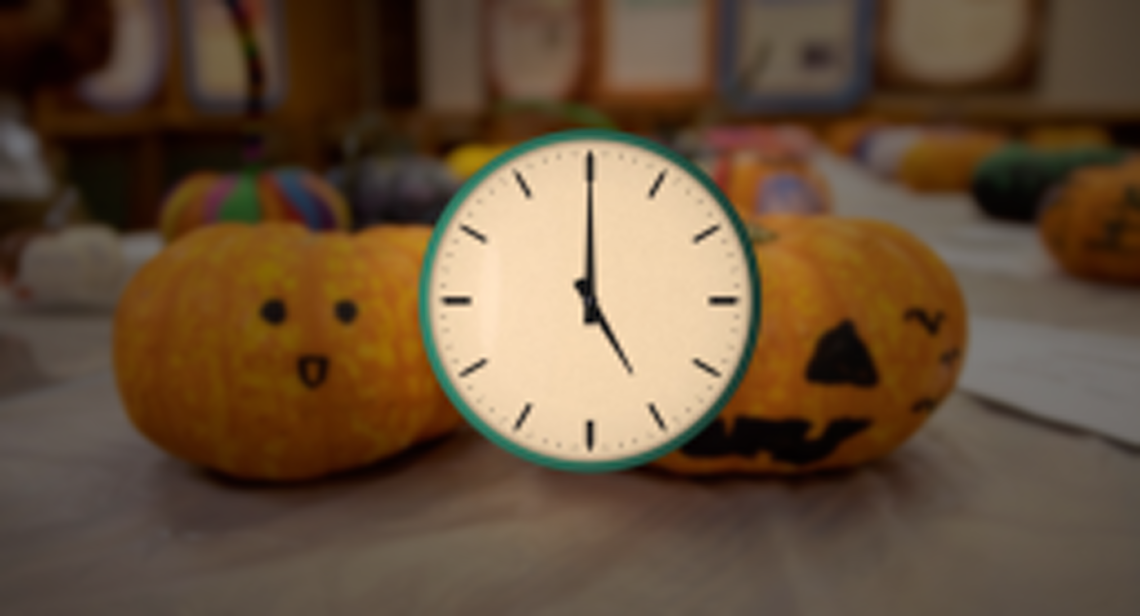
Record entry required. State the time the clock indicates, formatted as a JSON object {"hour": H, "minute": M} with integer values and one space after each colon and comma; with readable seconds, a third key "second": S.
{"hour": 5, "minute": 0}
